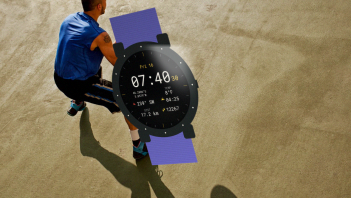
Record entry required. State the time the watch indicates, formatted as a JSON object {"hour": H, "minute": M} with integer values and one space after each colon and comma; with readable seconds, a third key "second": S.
{"hour": 7, "minute": 40}
